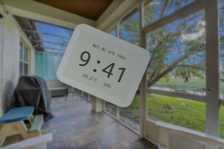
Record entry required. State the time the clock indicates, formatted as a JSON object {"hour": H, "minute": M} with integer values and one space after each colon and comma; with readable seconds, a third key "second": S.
{"hour": 9, "minute": 41}
